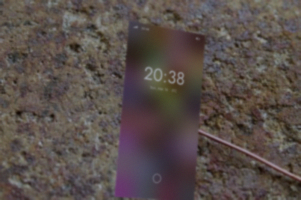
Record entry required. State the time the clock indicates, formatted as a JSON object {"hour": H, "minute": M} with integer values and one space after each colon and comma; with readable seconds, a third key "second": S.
{"hour": 20, "minute": 38}
